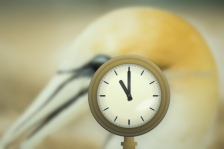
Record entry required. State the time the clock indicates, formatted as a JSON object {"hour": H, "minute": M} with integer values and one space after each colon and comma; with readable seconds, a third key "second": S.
{"hour": 11, "minute": 0}
